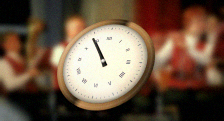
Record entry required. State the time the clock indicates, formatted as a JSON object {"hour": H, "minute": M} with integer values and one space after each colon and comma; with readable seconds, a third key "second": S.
{"hour": 10, "minute": 54}
